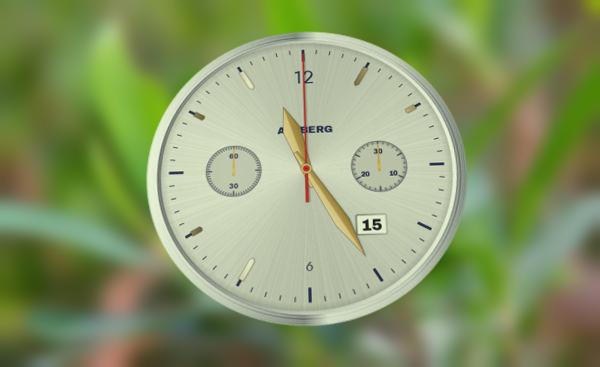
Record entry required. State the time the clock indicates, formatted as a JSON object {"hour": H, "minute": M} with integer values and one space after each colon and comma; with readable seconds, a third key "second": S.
{"hour": 11, "minute": 25}
